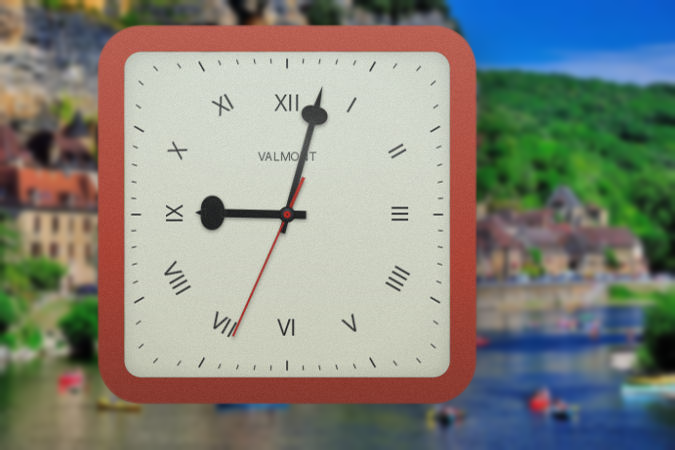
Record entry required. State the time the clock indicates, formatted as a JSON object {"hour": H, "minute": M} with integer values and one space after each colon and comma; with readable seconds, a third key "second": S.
{"hour": 9, "minute": 2, "second": 34}
